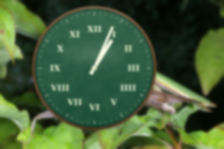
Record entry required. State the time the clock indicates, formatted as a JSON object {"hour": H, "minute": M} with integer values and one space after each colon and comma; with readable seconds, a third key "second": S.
{"hour": 1, "minute": 4}
